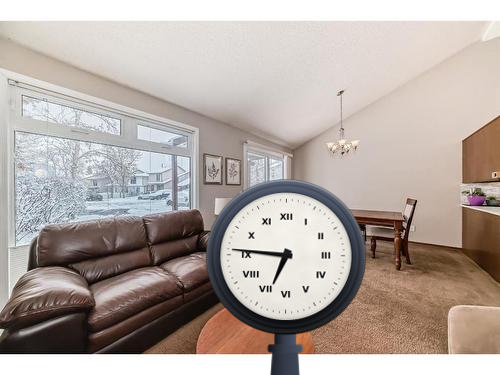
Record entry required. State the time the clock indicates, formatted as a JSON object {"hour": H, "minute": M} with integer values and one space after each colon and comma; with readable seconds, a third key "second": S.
{"hour": 6, "minute": 46}
